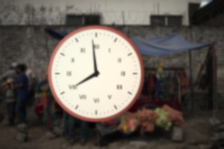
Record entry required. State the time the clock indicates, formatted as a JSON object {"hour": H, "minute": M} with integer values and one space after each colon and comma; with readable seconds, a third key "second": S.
{"hour": 7, "minute": 59}
